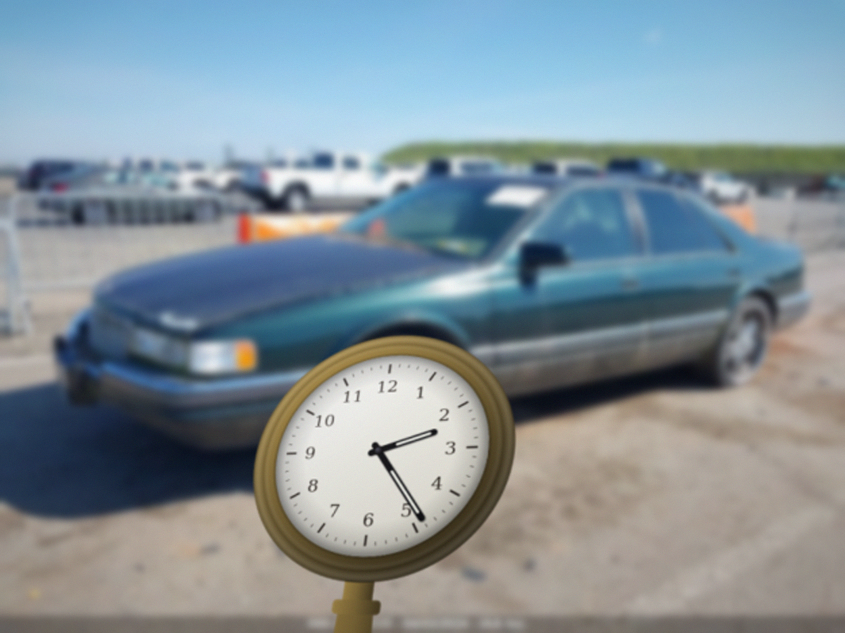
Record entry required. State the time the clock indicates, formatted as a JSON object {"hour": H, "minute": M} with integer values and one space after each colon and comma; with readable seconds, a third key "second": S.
{"hour": 2, "minute": 24}
